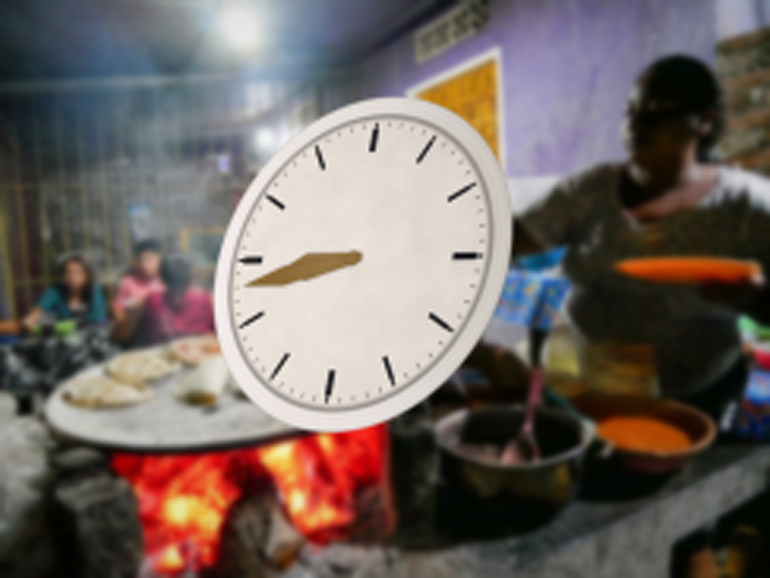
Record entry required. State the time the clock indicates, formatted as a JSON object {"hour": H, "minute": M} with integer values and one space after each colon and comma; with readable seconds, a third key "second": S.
{"hour": 8, "minute": 43}
